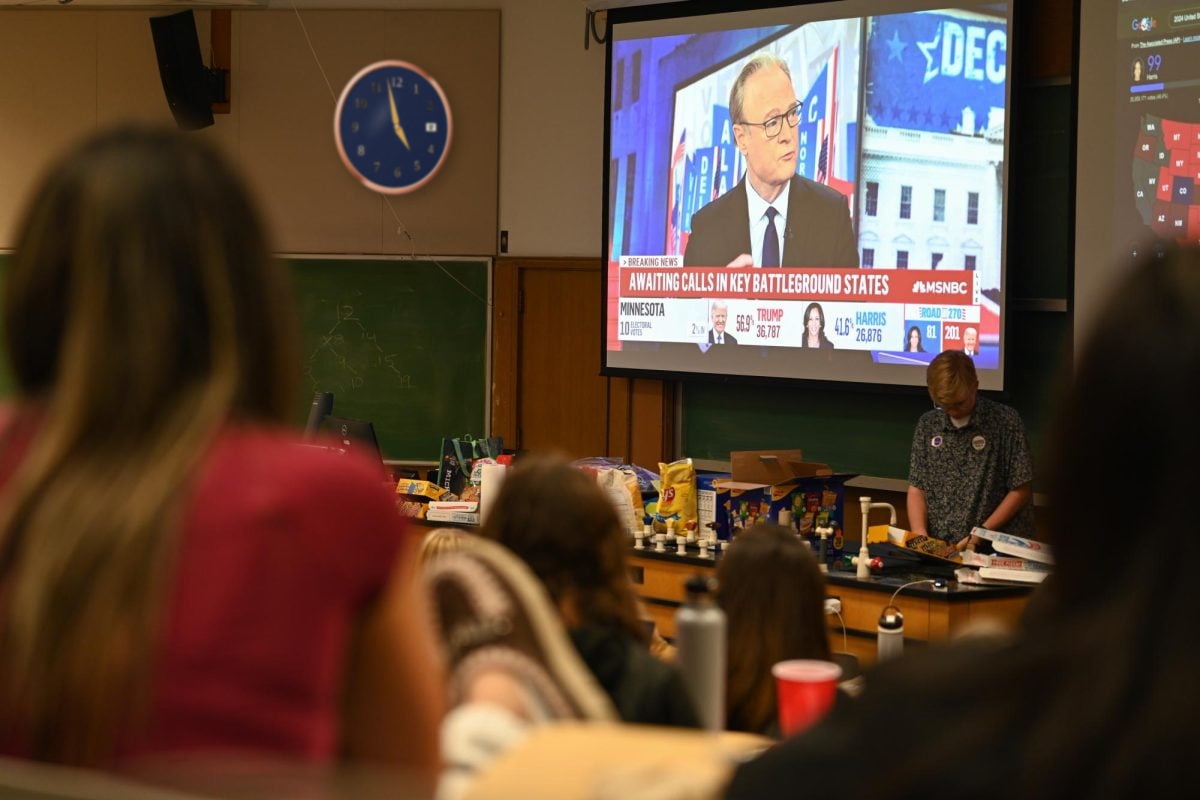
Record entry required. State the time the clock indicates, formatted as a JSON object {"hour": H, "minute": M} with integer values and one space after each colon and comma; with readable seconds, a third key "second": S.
{"hour": 4, "minute": 58}
